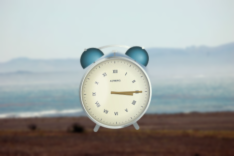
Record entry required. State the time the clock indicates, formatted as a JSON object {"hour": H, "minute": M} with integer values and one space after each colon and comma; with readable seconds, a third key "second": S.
{"hour": 3, "minute": 15}
